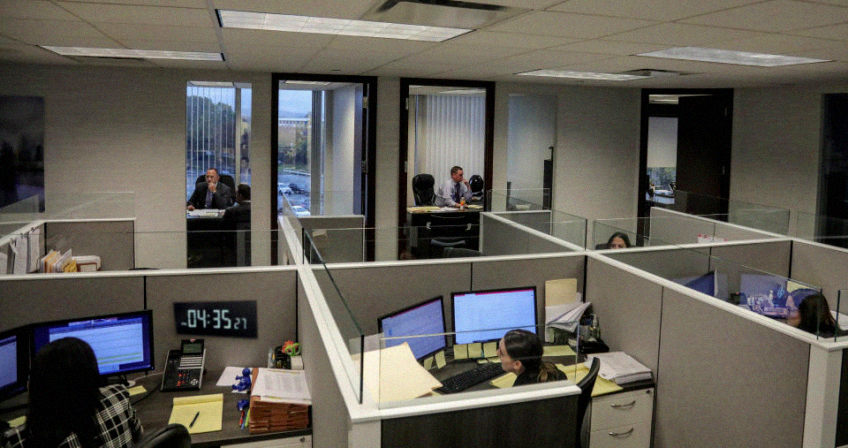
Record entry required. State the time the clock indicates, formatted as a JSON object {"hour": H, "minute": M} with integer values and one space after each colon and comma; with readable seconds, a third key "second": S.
{"hour": 4, "minute": 35}
